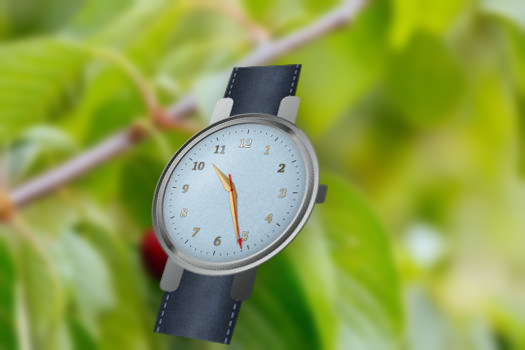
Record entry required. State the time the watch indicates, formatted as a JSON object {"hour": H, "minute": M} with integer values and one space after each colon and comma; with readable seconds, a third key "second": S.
{"hour": 10, "minute": 26, "second": 26}
